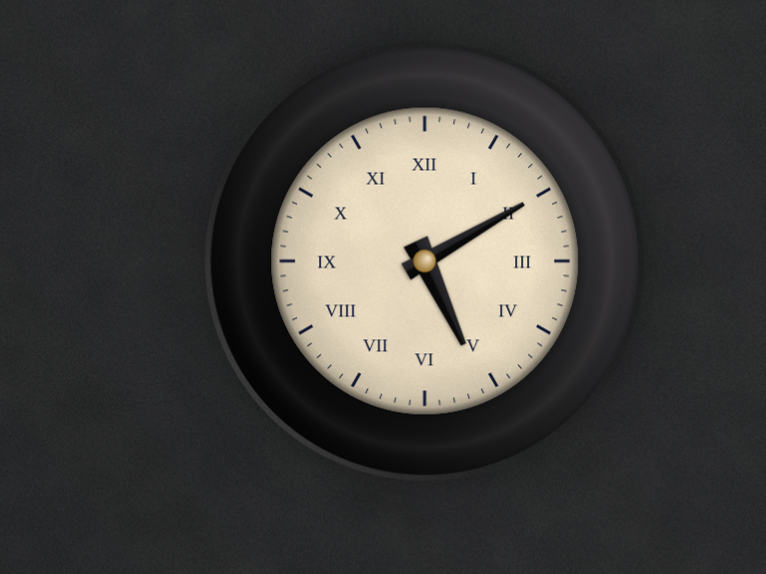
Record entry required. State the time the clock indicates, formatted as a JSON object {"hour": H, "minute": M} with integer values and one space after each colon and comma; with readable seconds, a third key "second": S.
{"hour": 5, "minute": 10}
